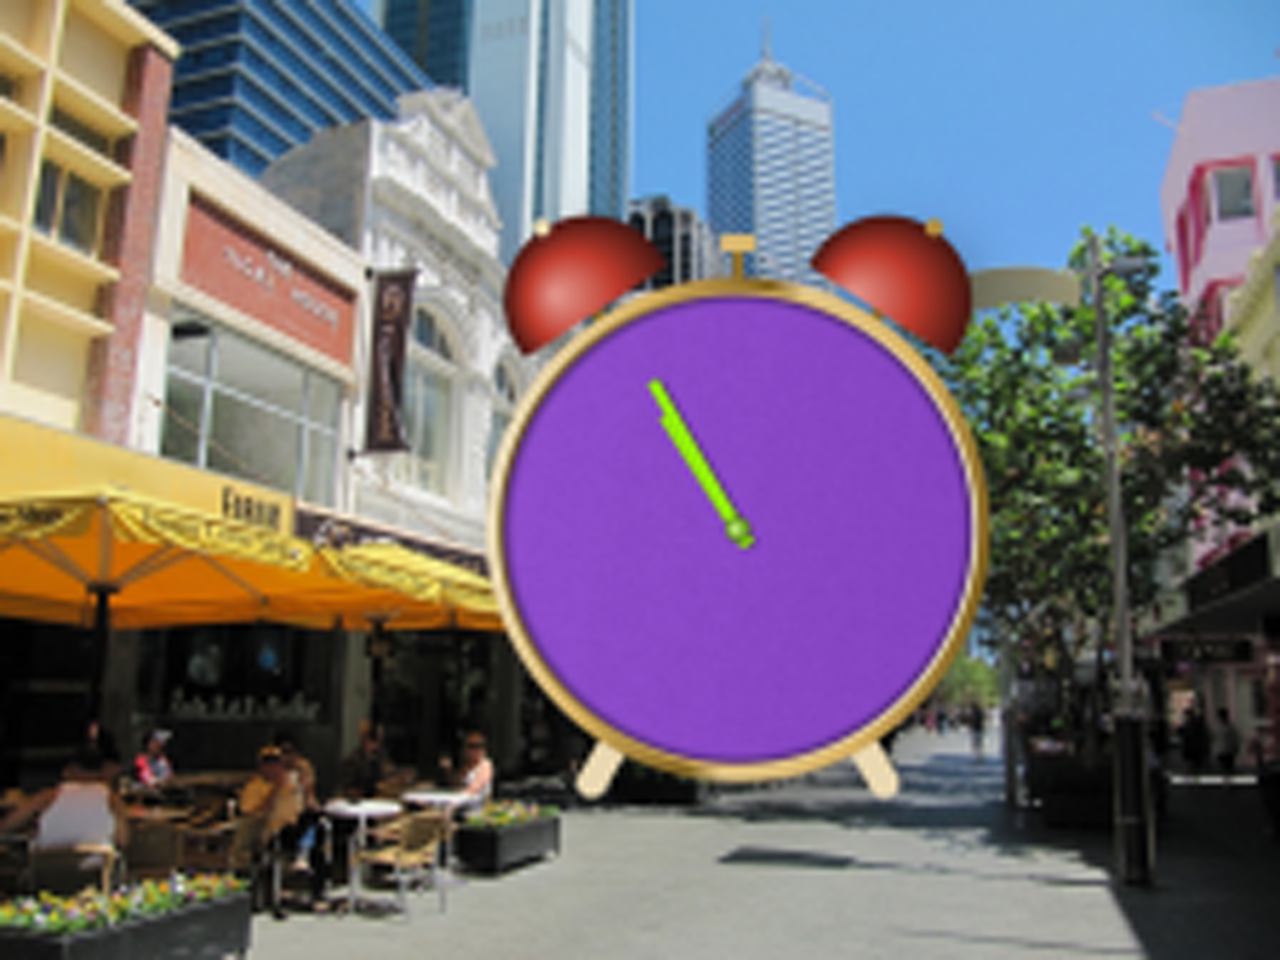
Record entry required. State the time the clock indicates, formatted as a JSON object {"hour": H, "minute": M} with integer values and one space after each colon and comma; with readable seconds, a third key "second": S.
{"hour": 10, "minute": 55}
